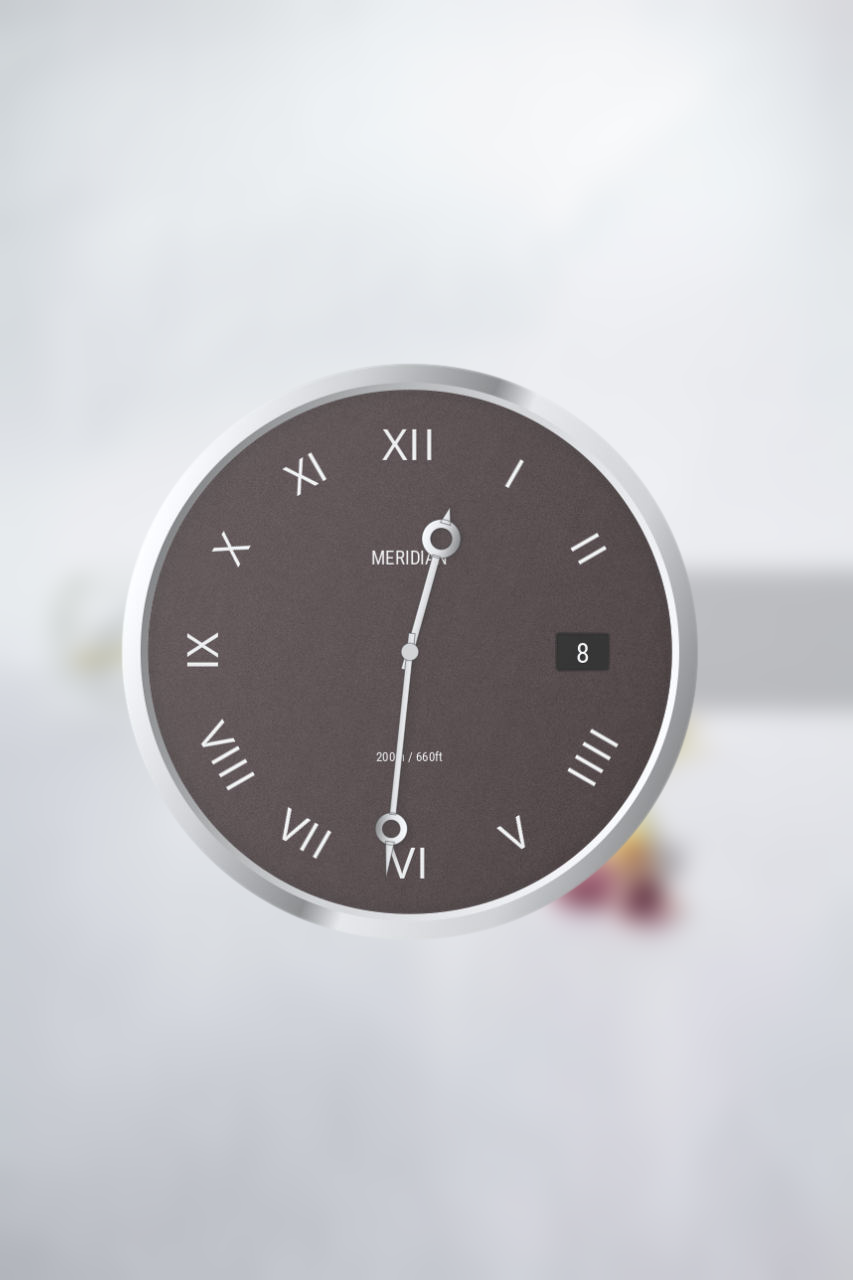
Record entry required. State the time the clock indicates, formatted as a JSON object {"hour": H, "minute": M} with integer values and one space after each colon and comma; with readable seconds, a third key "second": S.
{"hour": 12, "minute": 31}
